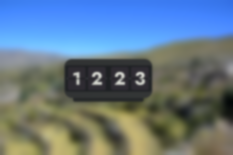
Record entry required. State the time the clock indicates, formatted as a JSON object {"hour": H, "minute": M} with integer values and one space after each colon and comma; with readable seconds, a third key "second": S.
{"hour": 12, "minute": 23}
